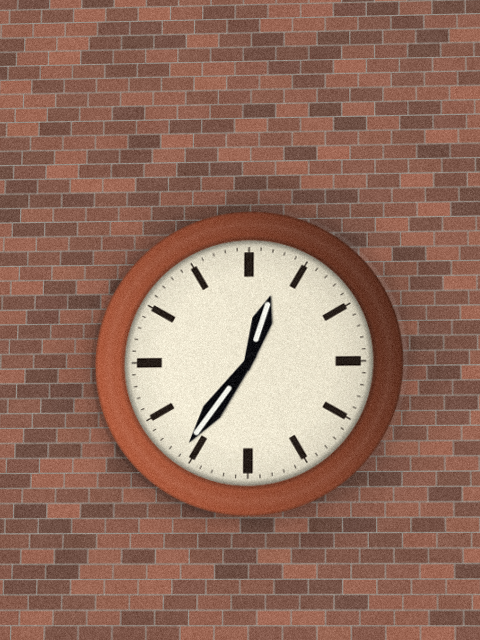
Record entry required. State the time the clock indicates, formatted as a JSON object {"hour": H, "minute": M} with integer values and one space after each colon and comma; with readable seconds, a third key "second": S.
{"hour": 12, "minute": 36}
